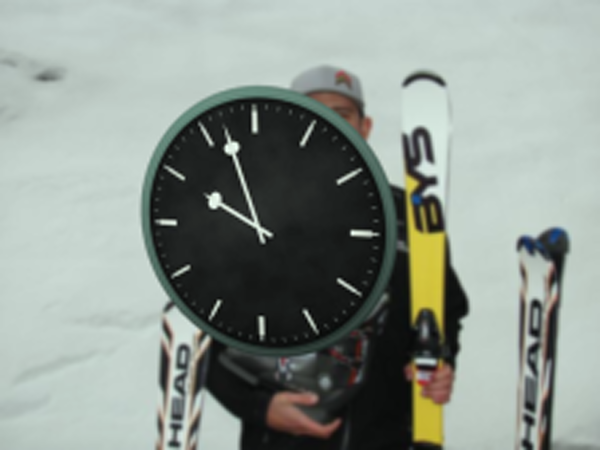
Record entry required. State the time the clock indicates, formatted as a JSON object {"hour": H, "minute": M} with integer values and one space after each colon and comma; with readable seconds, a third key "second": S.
{"hour": 9, "minute": 57}
